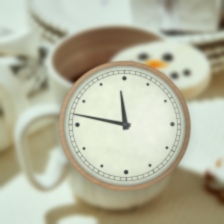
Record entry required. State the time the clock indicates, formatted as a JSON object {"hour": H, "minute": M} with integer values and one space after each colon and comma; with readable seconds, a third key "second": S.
{"hour": 11, "minute": 47}
